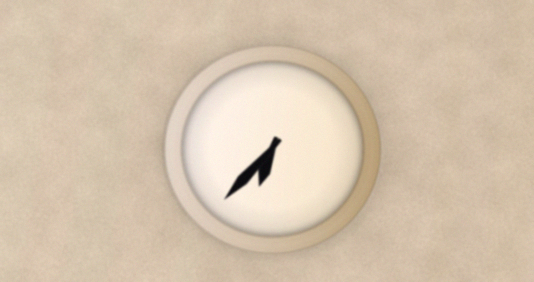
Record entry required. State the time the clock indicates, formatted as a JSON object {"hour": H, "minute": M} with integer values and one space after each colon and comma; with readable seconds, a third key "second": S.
{"hour": 6, "minute": 37}
